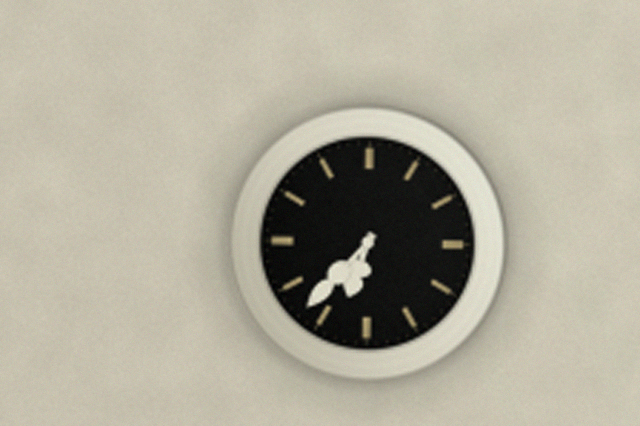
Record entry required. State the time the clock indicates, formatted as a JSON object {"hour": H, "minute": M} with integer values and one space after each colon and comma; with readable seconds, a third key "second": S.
{"hour": 6, "minute": 37}
